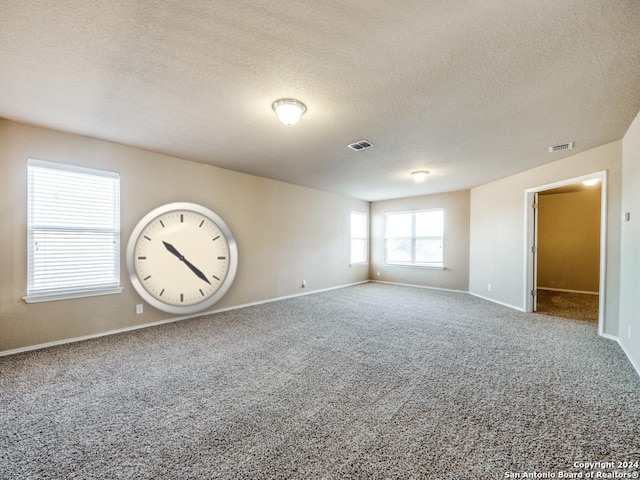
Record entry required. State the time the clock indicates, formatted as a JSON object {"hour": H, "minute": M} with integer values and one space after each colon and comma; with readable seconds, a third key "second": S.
{"hour": 10, "minute": 22}
